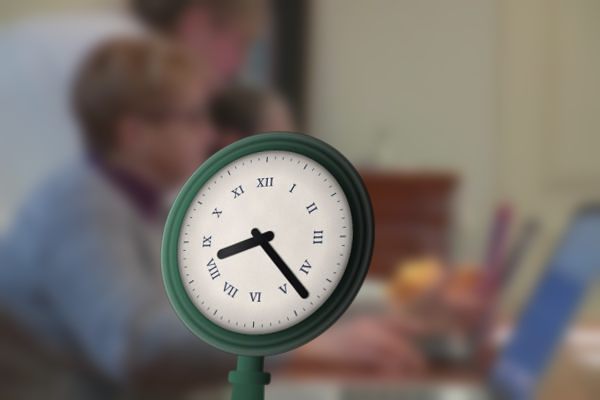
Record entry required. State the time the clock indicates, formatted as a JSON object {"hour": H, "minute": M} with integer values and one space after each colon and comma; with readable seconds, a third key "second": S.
{"hour": 8, "minute": 23}
